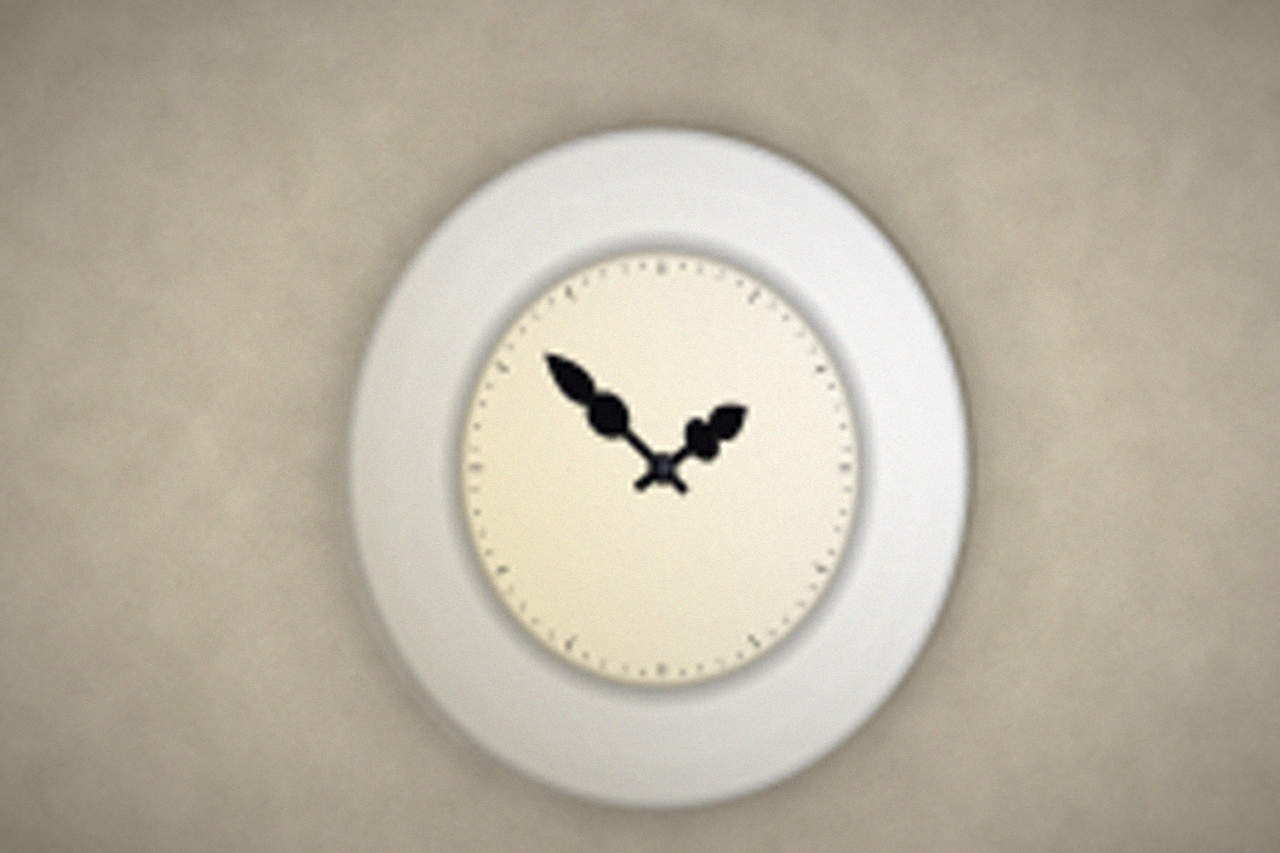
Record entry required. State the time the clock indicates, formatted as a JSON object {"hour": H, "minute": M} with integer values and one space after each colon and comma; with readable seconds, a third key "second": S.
{"hour": 1, "minute": 52}
